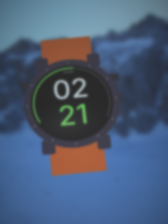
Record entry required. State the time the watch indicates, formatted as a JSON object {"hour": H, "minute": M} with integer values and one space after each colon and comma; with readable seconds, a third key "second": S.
{"hour": 2, "minute": 21}
